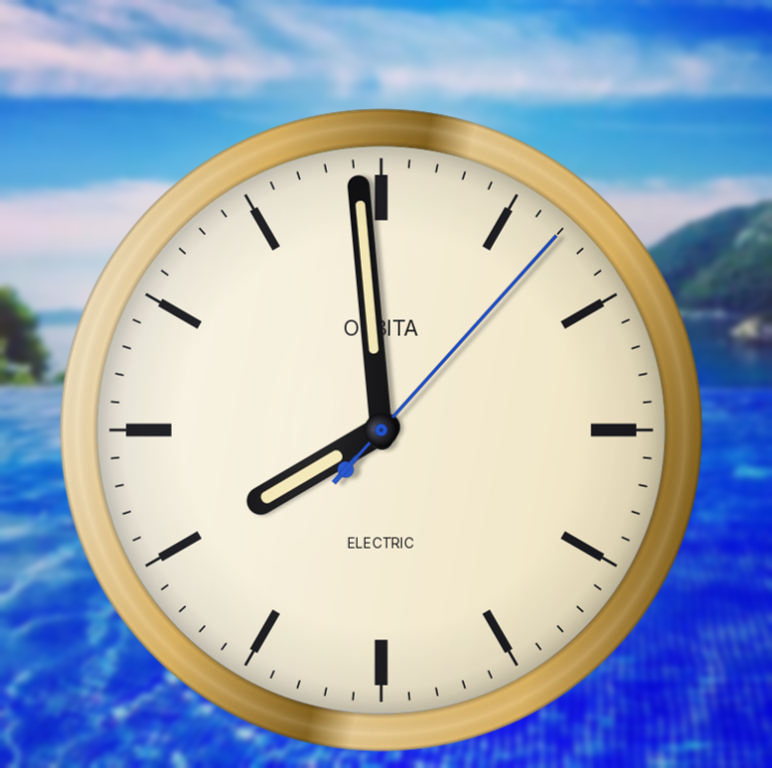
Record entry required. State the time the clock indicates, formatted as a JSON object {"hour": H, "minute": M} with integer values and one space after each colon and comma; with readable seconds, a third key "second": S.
{"hour": 7, "minute": 59, "second": 7}
